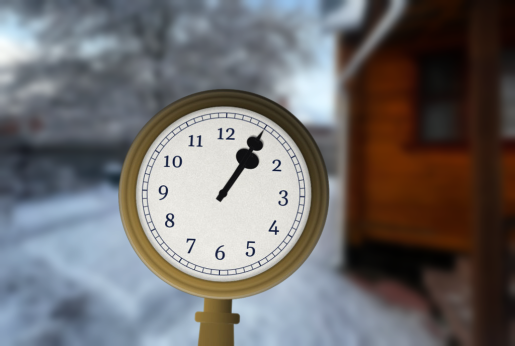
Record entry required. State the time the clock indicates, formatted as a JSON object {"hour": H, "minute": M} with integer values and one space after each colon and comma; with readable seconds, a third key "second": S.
{"hour": 1, "minute": 5}
